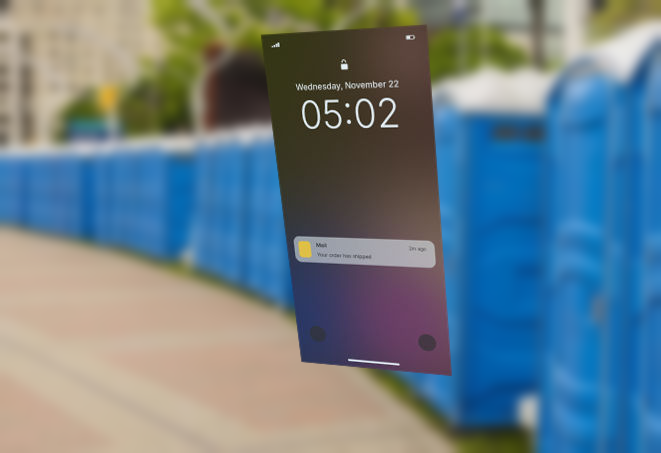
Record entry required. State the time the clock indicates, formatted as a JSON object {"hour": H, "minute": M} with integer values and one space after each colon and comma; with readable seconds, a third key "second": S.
{"hour": 5, "minute": 2}
